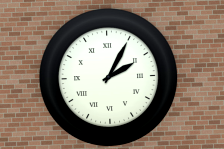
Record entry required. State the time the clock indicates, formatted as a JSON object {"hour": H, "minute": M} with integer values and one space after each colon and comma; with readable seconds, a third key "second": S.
{"hour": 2, "minute": 5}
